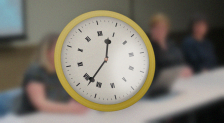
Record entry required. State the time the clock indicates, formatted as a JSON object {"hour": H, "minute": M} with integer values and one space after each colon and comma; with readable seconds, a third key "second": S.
{"hour": 12, "minute": 38}
